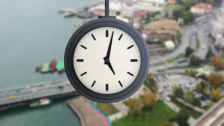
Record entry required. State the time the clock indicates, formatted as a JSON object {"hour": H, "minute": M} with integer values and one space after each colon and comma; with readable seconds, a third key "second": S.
{"hour": 5, "minute": 2}
